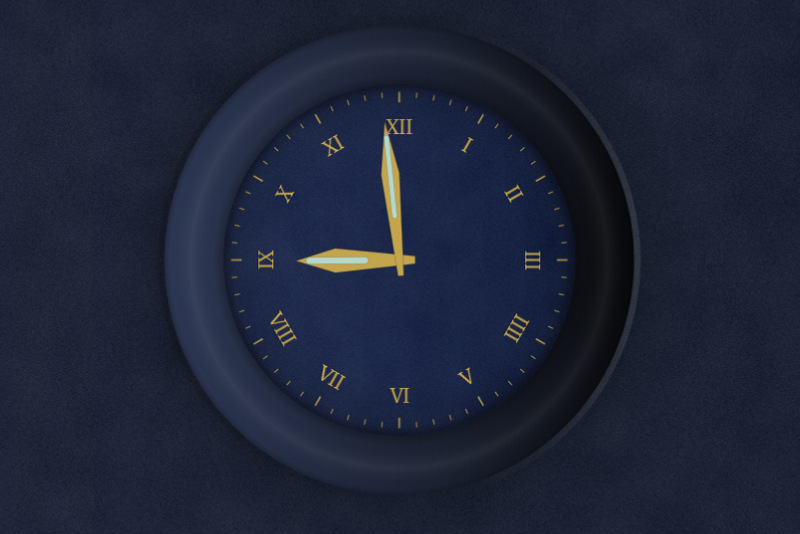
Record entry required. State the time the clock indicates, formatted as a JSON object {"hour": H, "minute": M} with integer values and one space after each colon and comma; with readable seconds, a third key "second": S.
{"hour": 8, "minute": 59}
